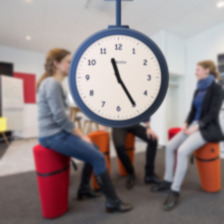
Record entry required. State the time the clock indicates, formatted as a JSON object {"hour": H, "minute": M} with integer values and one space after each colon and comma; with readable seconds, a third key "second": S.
{"hour": 11, "minute": 25}
